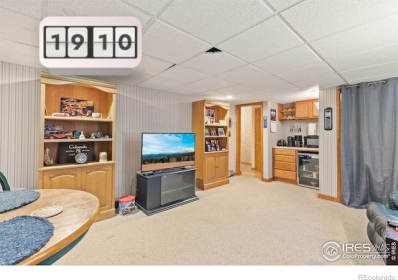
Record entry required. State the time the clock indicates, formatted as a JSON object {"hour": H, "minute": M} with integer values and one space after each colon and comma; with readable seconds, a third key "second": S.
{"hour": 19, "minute": 10}
